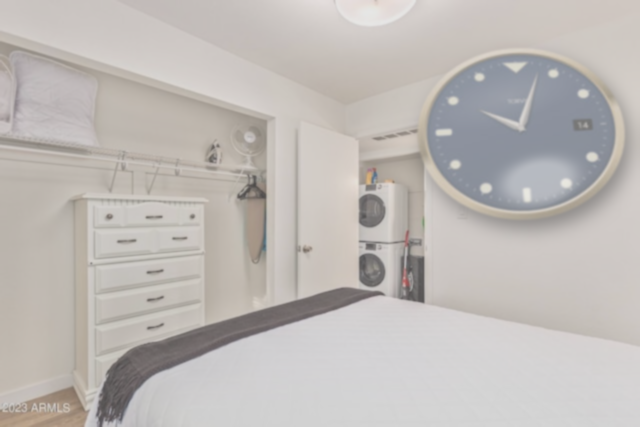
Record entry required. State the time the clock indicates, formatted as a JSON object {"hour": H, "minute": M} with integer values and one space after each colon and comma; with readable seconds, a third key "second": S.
{"hour": 10, "minute": 3}
